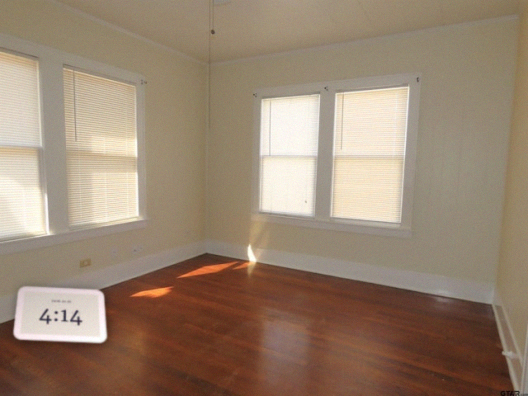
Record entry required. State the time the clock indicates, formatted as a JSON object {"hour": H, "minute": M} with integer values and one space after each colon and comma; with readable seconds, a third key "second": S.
{"hour": 4, "minute": 14}
